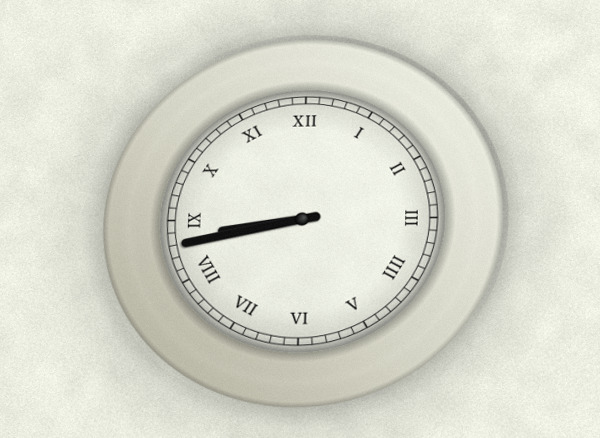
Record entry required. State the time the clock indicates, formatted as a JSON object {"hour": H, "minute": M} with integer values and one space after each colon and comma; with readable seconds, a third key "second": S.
{"hour": 8, "minute": 43}
